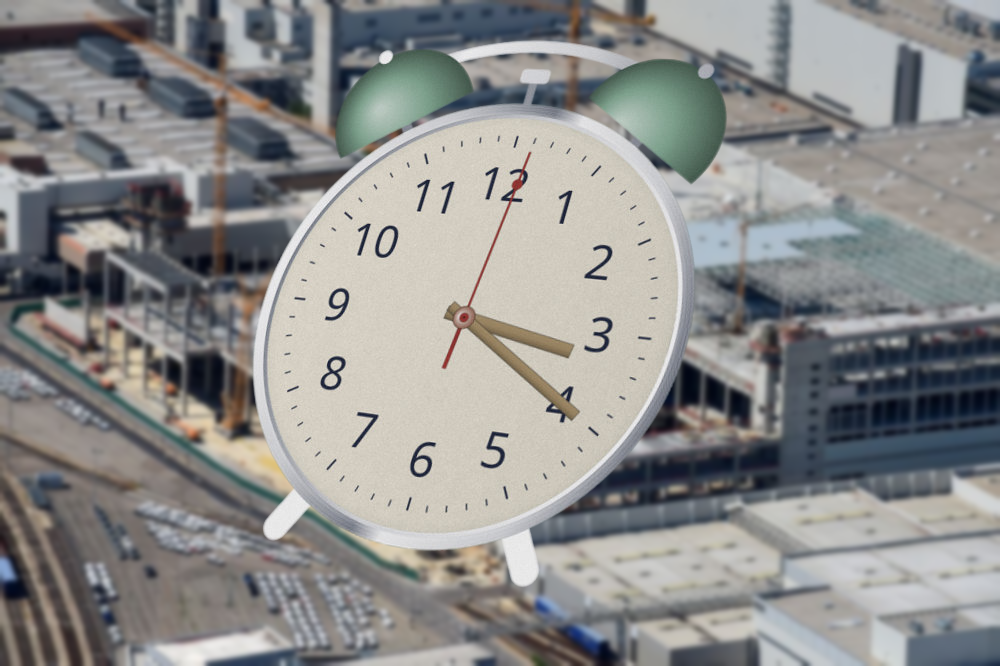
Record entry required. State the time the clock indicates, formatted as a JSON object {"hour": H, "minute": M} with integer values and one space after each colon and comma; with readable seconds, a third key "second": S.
{"hour": 3, "minute": 20, "second": 1}
